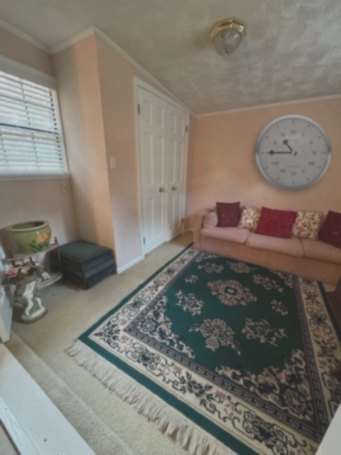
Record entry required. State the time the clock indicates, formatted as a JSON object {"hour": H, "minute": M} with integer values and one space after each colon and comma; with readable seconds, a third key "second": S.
{"hour": 10, "minute": 45}
